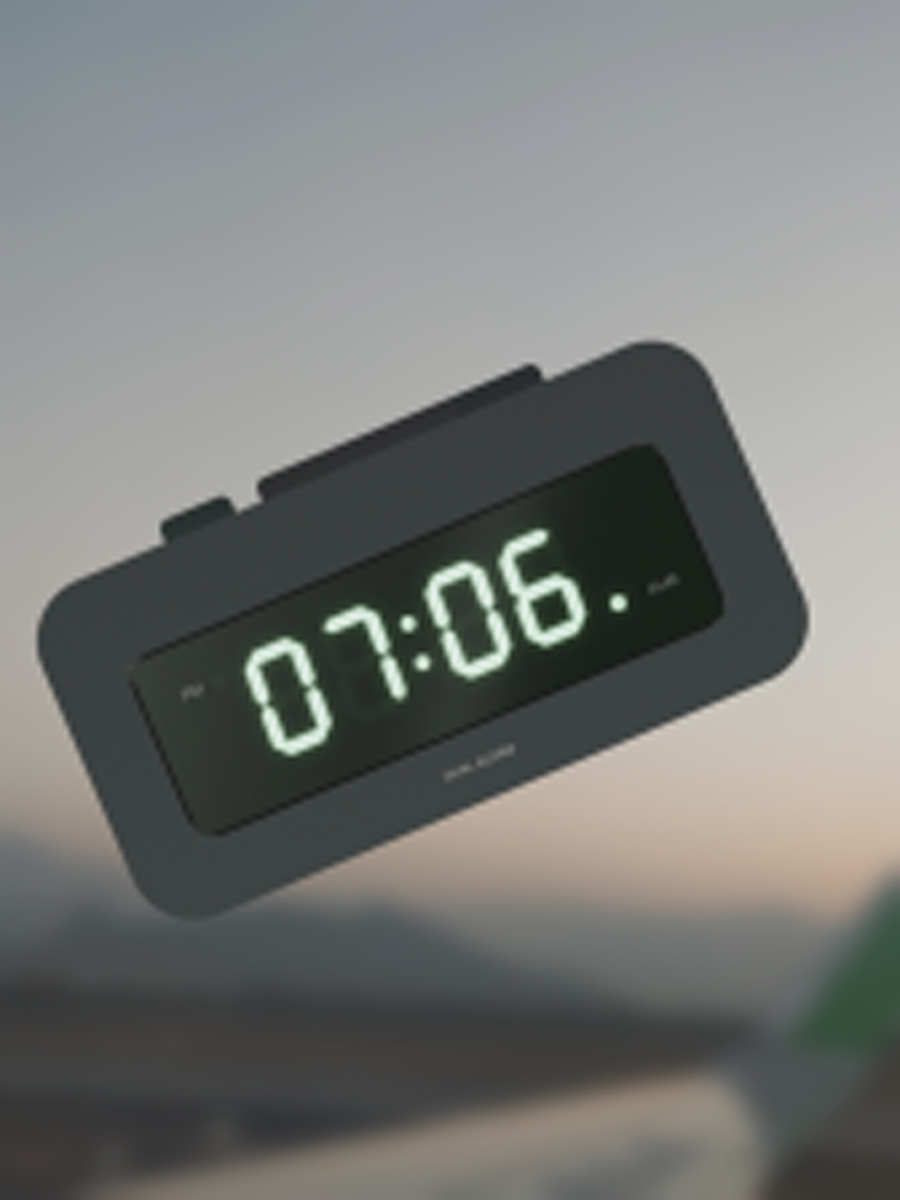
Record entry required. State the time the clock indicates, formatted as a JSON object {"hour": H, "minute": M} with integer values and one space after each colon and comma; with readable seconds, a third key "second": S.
{"hour": 7, "minute": 6}
